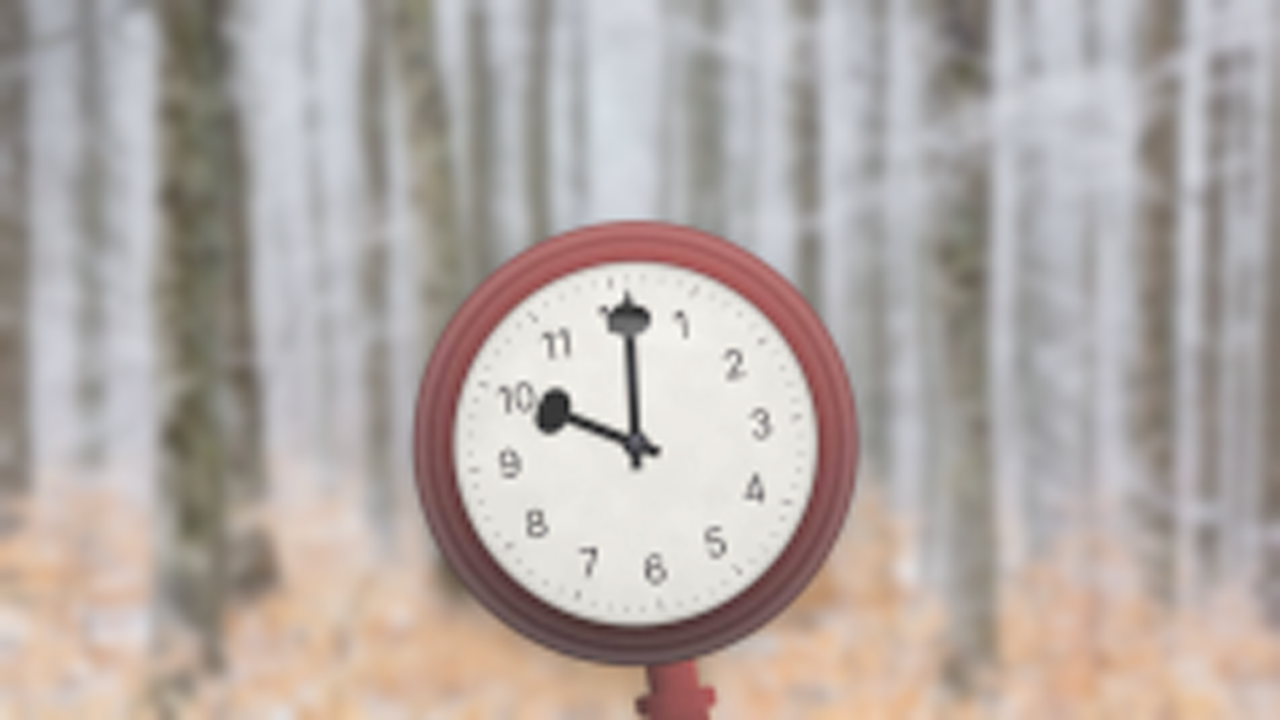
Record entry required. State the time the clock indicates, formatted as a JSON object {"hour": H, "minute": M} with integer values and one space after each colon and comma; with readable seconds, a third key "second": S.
{"hour": 10, "minute": 1}
